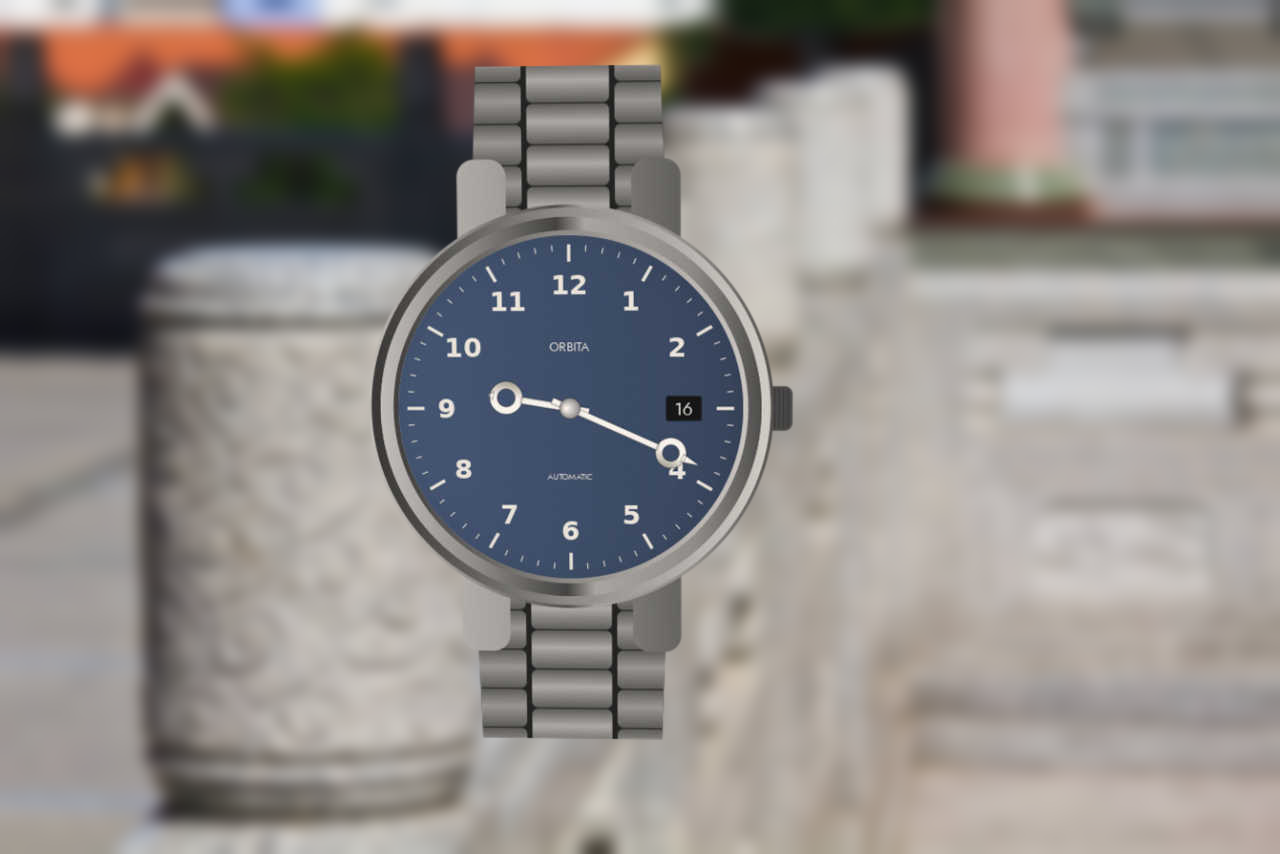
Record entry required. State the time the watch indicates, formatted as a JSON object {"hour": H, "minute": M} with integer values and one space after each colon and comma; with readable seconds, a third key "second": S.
{"hour": 9, "minute": 19}
